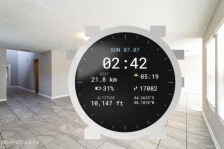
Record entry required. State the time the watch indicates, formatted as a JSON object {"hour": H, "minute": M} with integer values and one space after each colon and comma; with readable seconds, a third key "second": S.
{"hour": 2, "minute": 42}
